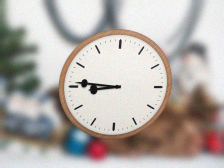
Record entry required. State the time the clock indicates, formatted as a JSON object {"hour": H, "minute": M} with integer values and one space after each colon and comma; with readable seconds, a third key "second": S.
{"hour": 8, "minute": 46}
